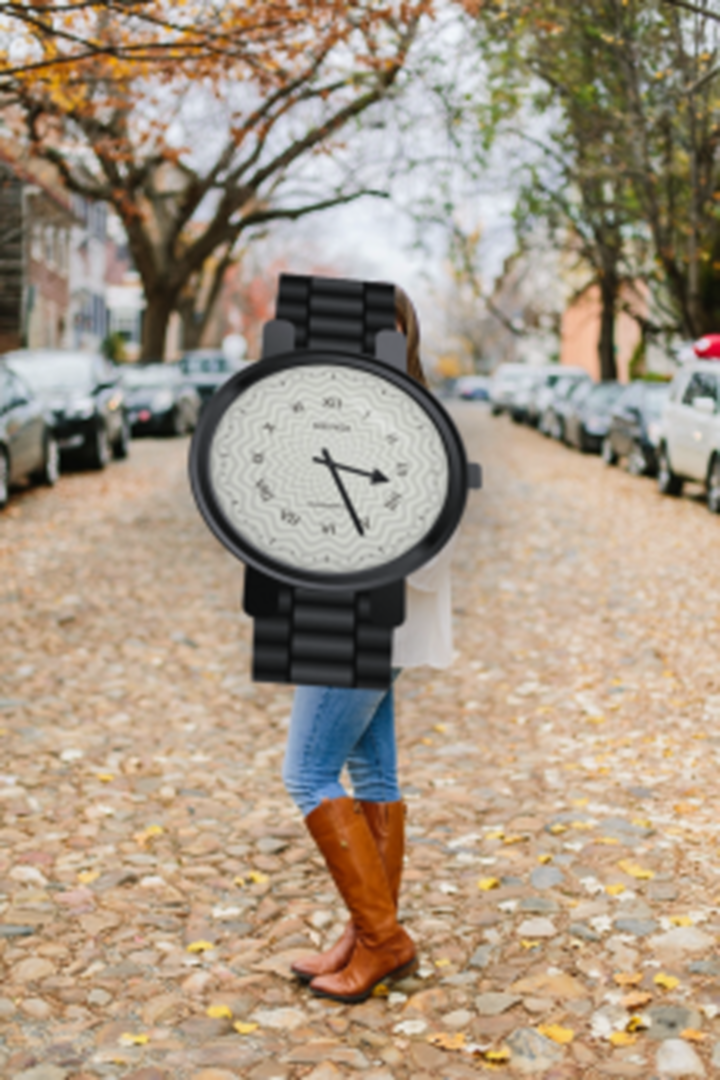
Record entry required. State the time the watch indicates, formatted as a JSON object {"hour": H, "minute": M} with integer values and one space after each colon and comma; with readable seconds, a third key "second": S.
{"hour": 3, "minute": 26}
